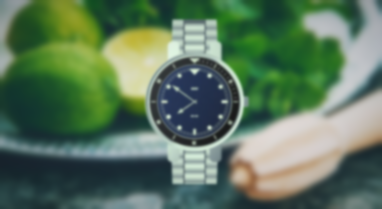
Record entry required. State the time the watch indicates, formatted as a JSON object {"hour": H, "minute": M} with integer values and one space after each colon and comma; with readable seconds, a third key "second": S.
{"hour": 7, "minute": 51}
